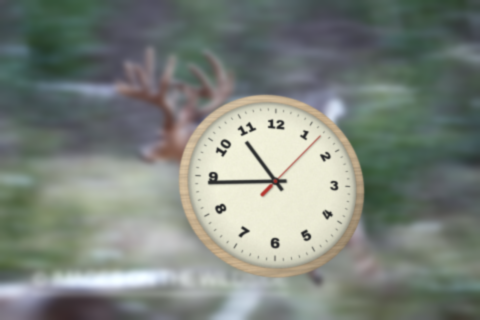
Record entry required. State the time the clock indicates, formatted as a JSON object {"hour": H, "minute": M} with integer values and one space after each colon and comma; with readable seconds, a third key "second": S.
{"hour": 10, "minute": 44, "second": 7}
